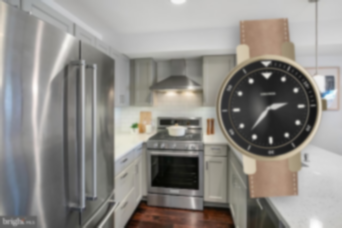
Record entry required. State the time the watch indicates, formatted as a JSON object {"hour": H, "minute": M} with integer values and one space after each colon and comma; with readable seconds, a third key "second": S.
{"hour": 2, "minute": 37}
